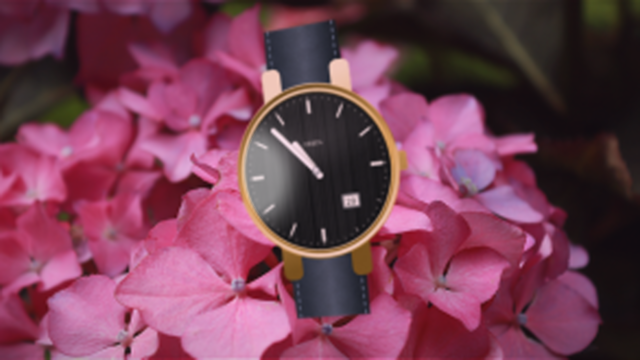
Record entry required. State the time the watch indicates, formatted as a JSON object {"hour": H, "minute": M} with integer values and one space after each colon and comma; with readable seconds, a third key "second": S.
{"hour": 10, "minute": 53}
